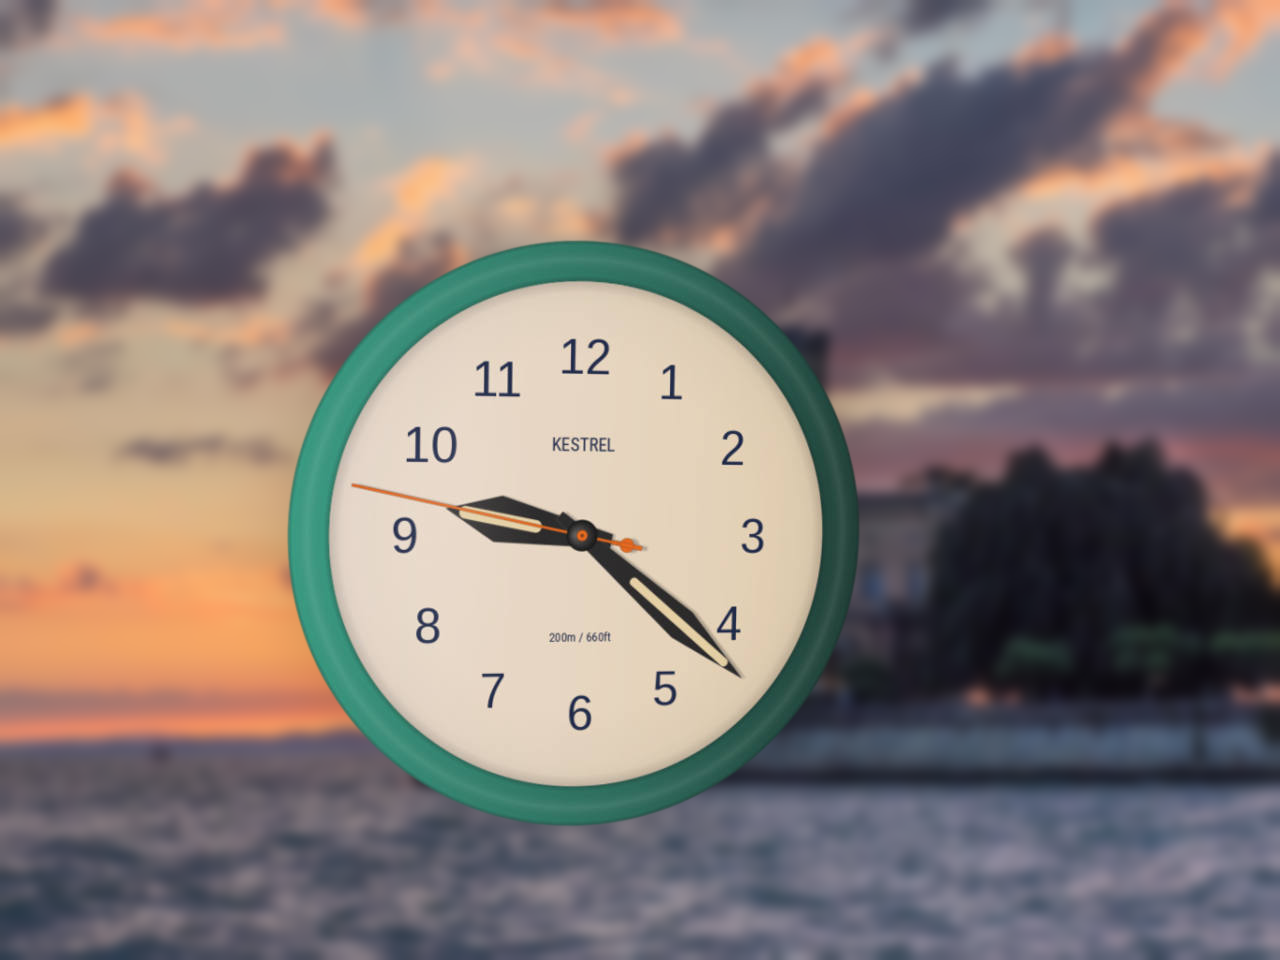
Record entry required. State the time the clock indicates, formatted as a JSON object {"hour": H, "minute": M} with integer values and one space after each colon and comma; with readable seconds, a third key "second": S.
{"hour": 9, "minute": 21, "second": 47}
